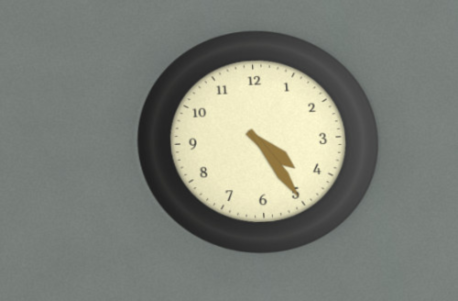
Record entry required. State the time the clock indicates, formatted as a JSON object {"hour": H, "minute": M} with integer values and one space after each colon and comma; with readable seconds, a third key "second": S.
{"hour": 4, "minute": 25}
